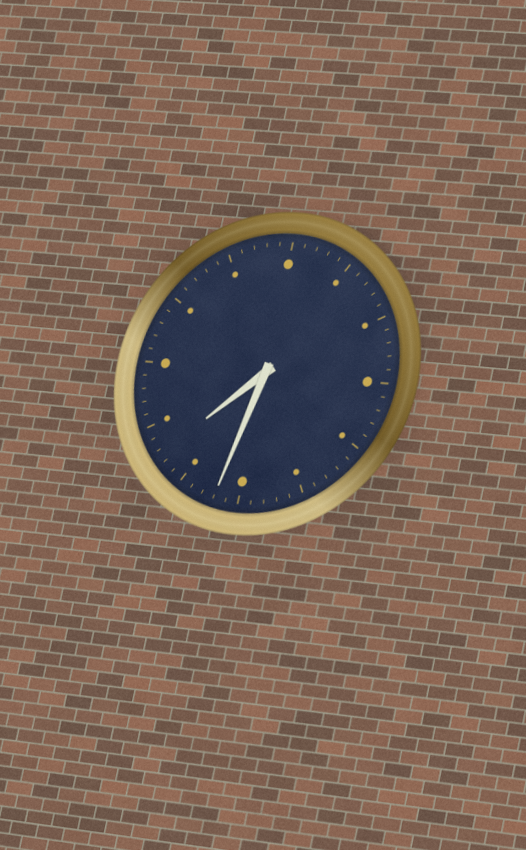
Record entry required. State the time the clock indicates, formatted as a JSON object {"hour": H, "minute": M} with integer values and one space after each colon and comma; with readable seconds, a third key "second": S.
{"hour": 7, "minute": 32}
